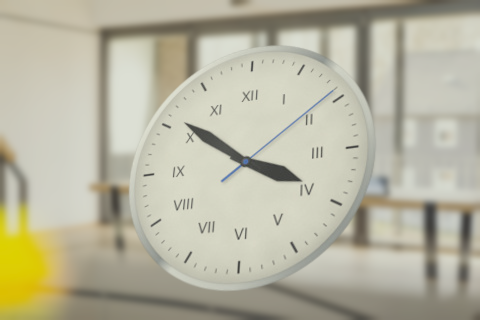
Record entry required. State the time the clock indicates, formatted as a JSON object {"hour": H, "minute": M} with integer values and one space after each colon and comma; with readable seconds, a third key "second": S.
{"hour": 3, "minute": 51, "second": 9}
